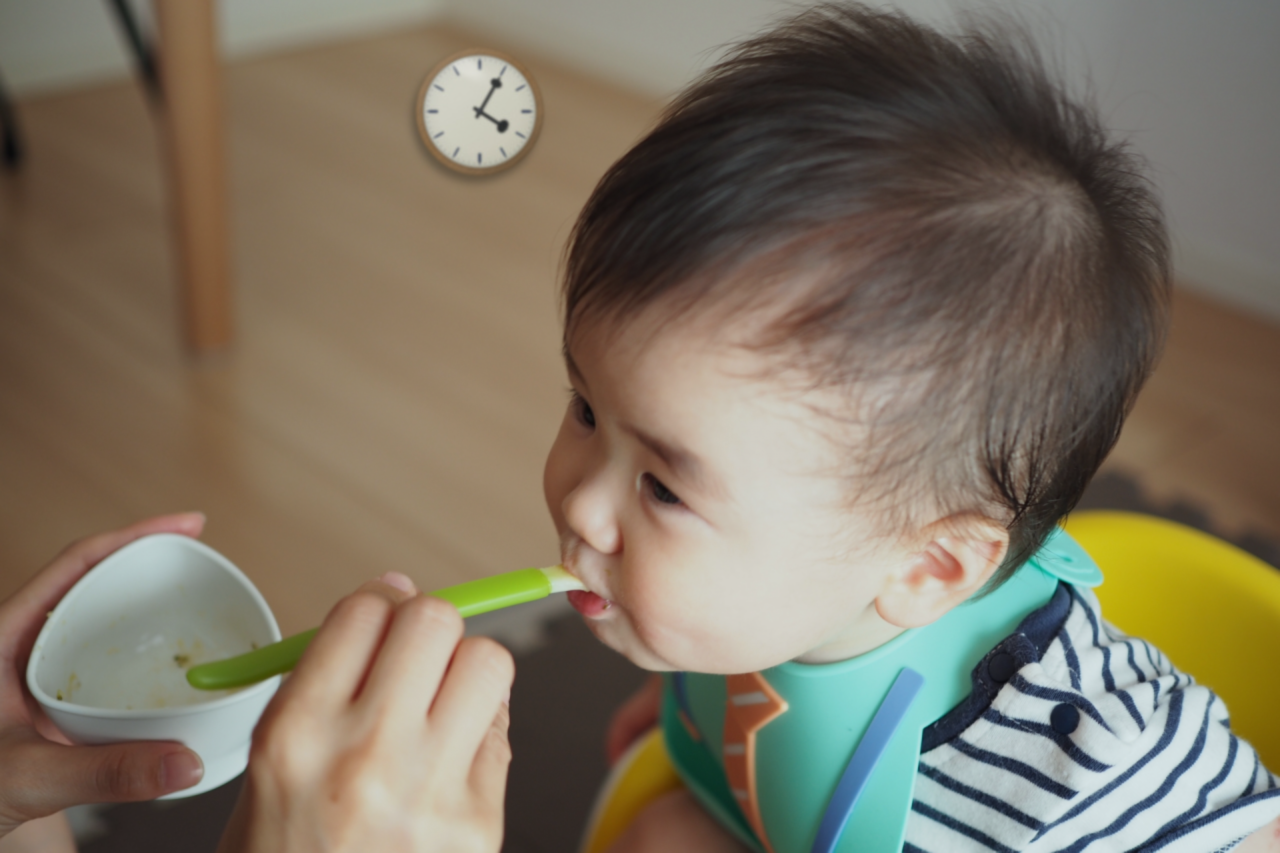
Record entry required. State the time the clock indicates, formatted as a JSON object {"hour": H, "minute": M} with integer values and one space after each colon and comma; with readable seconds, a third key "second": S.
{"hour": 4, "minute": 5}
